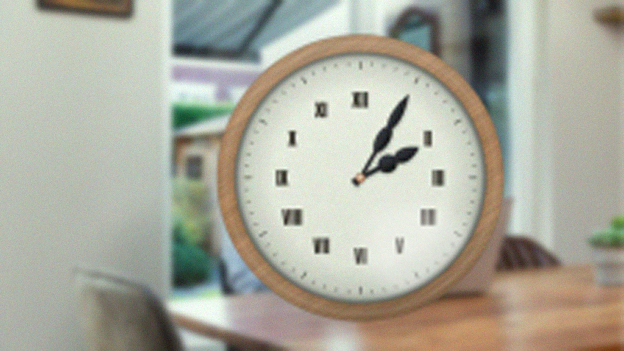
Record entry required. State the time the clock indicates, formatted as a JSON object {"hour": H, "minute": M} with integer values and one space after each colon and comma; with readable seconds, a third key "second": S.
{"hour": 2, "minute": 5}
